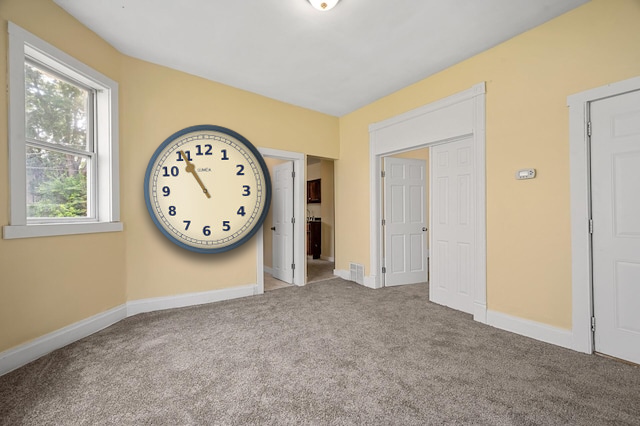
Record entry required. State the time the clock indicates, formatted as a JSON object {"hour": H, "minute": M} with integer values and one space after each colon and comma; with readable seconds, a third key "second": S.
{"hour": 10, "minute": 55}
